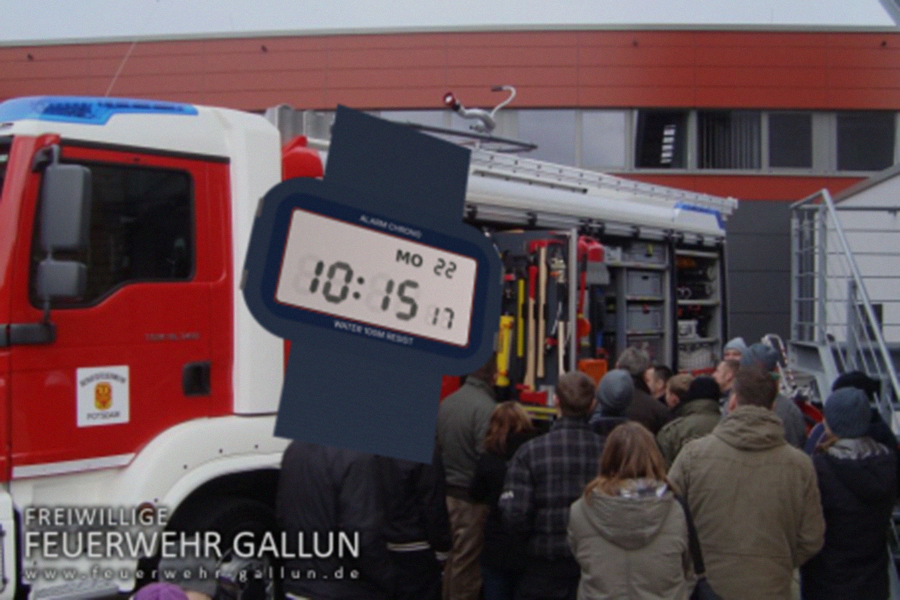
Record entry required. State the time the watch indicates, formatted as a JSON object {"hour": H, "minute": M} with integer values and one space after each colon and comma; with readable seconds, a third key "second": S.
{"hour": 10, "minute": 15, "second": 17}
